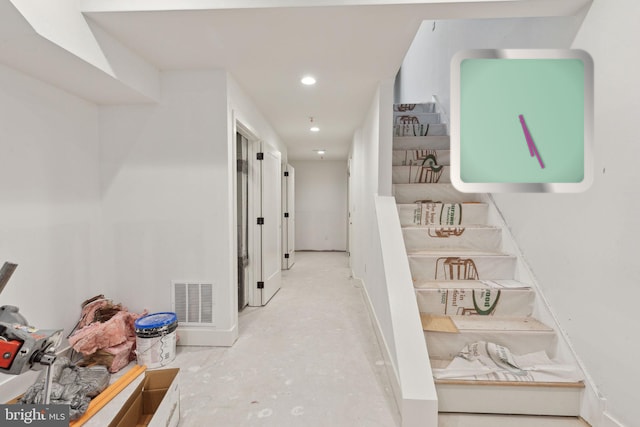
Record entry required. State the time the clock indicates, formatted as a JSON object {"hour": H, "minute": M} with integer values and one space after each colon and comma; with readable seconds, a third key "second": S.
{"hour": 5, "minute": 26}
